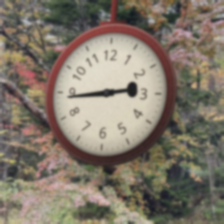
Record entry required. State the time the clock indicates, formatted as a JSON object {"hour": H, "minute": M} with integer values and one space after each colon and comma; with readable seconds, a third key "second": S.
{"hour": 2, "minute": 44}
